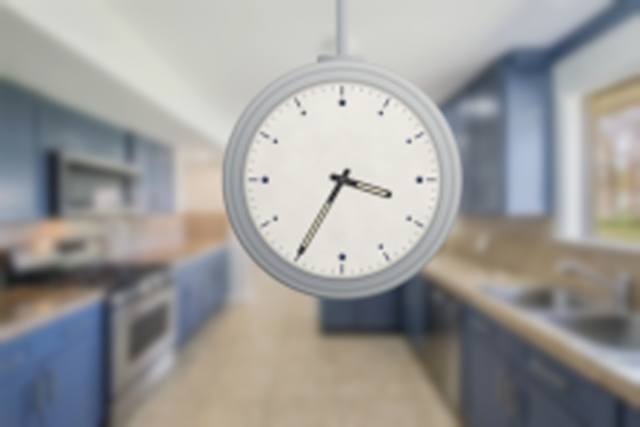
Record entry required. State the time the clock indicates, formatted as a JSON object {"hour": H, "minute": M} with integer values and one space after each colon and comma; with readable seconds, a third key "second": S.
{"hour": 3, "minute": 35}
